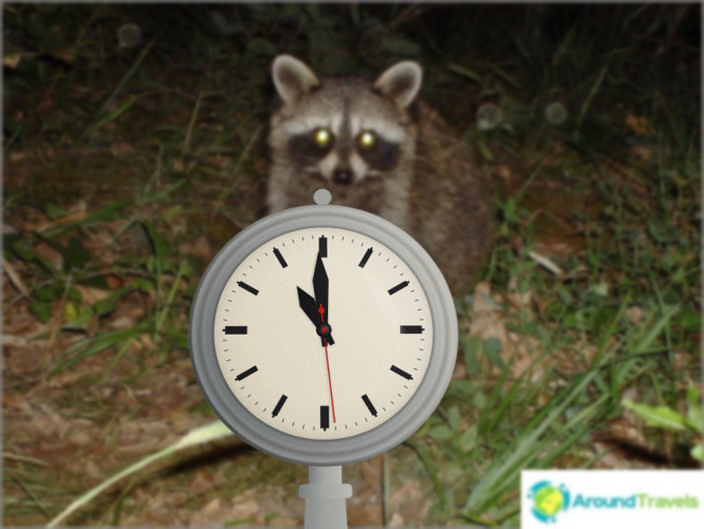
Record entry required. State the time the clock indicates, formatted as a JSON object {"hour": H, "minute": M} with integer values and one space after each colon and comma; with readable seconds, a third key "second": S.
{"hour": 10, "minute": 59, "second": 29}
